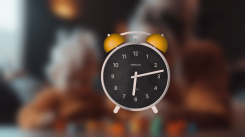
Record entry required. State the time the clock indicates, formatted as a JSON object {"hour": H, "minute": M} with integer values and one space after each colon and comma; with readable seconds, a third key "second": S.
{"hour": 6, "minute": 13}
